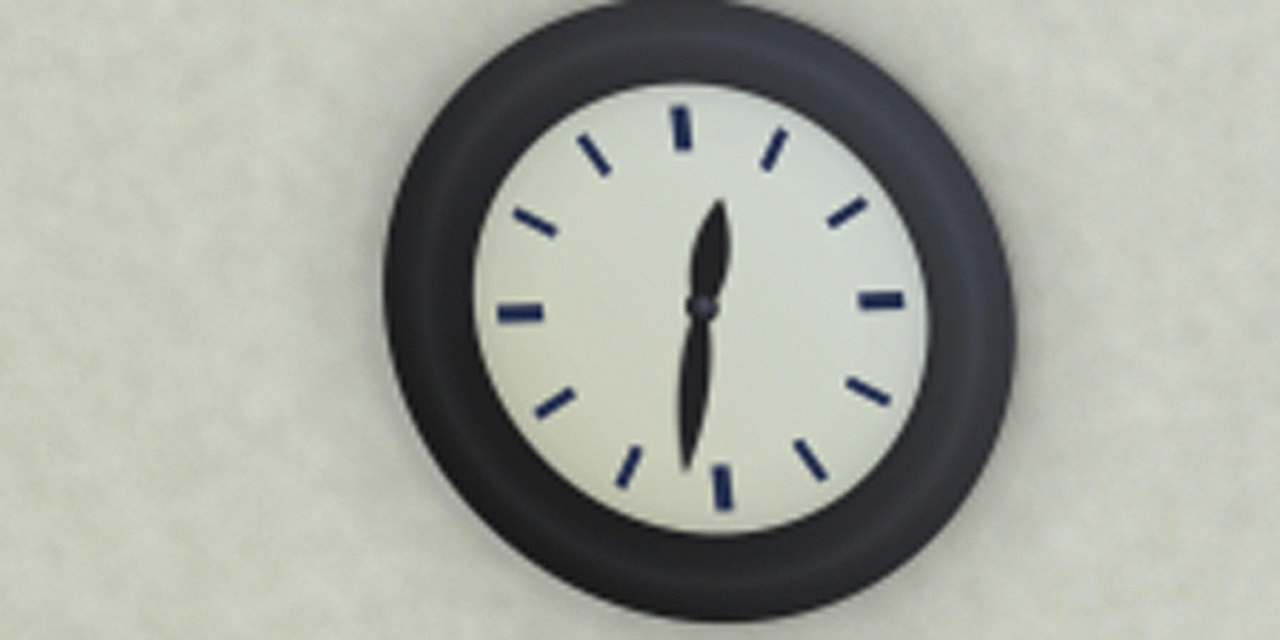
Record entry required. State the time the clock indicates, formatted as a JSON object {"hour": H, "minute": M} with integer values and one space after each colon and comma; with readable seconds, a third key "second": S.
{"hour": 12, "minute": 32}
